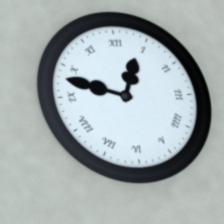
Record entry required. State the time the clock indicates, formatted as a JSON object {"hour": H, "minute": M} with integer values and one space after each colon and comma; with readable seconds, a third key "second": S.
{"hour": 12, "minute": 48}
